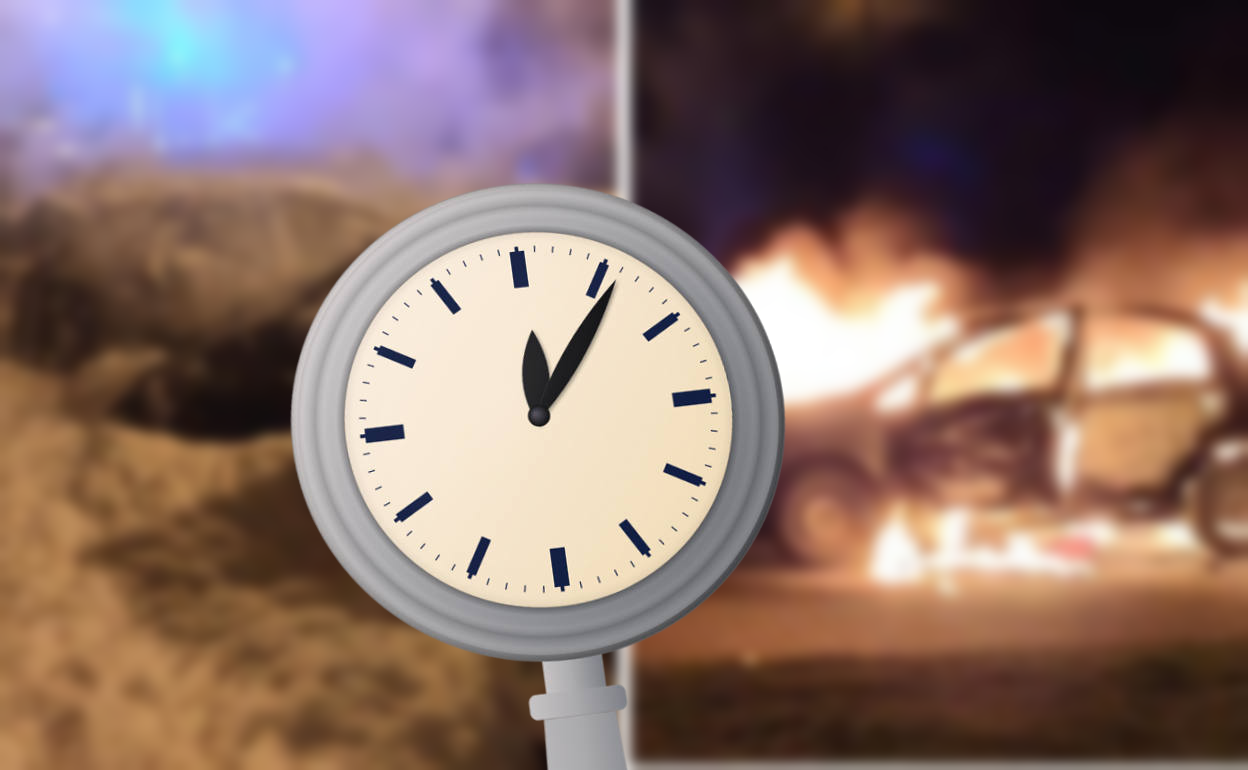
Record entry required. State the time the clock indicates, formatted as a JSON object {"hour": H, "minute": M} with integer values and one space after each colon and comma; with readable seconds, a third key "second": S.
{"hour": 12, "minute": 6}
